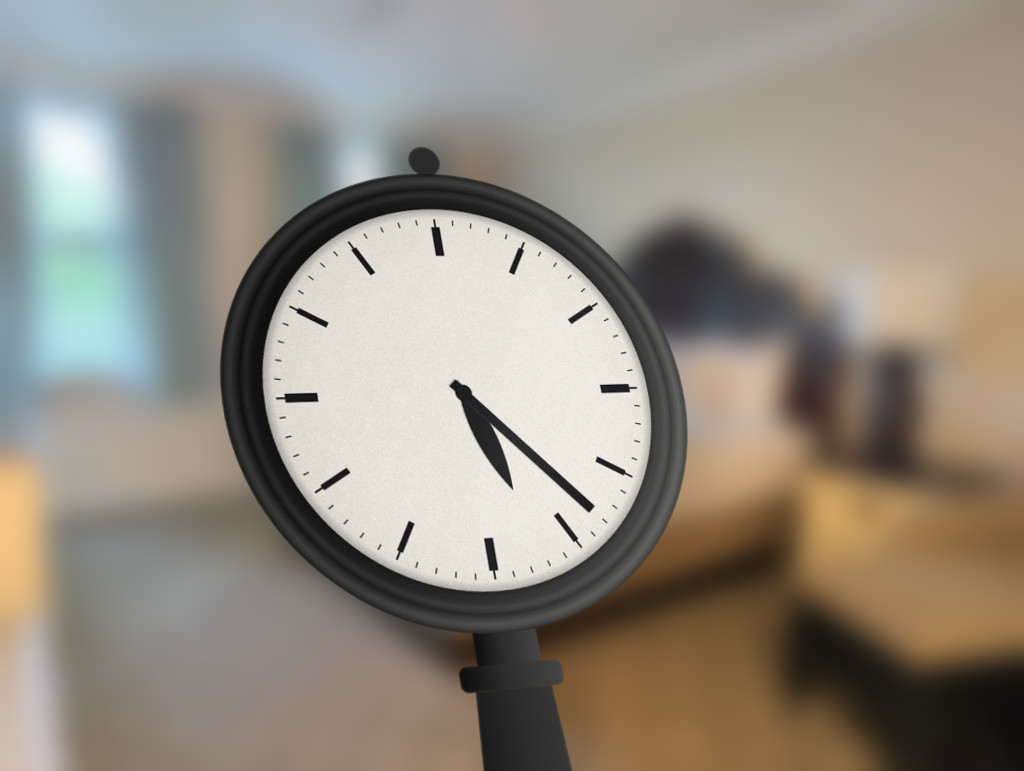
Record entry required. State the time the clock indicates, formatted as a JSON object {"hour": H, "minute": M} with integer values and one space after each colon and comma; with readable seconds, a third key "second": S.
{"hour": 5, "minute": 23}
